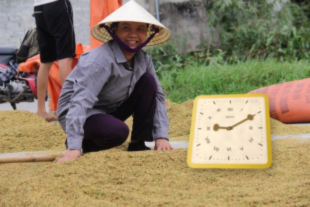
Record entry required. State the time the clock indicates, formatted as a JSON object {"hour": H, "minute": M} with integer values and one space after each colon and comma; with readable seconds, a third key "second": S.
{"hour": 9, "minute": 10}
